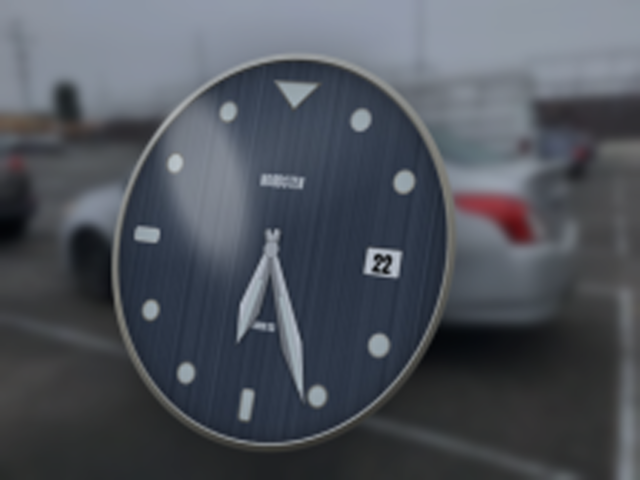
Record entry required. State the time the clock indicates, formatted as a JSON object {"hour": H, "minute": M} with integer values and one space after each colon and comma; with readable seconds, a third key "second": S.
{"hour": 6, "minute": 26}
